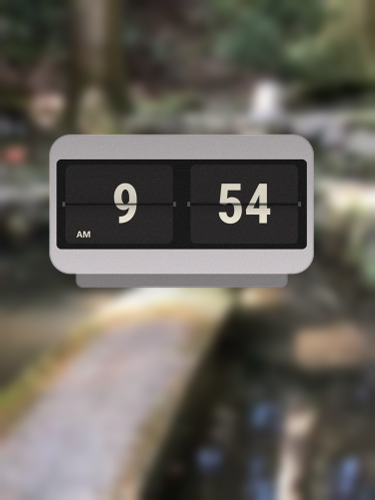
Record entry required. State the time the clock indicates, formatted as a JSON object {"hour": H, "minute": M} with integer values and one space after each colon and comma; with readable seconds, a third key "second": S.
{"hour": 9, "minute": 54}
